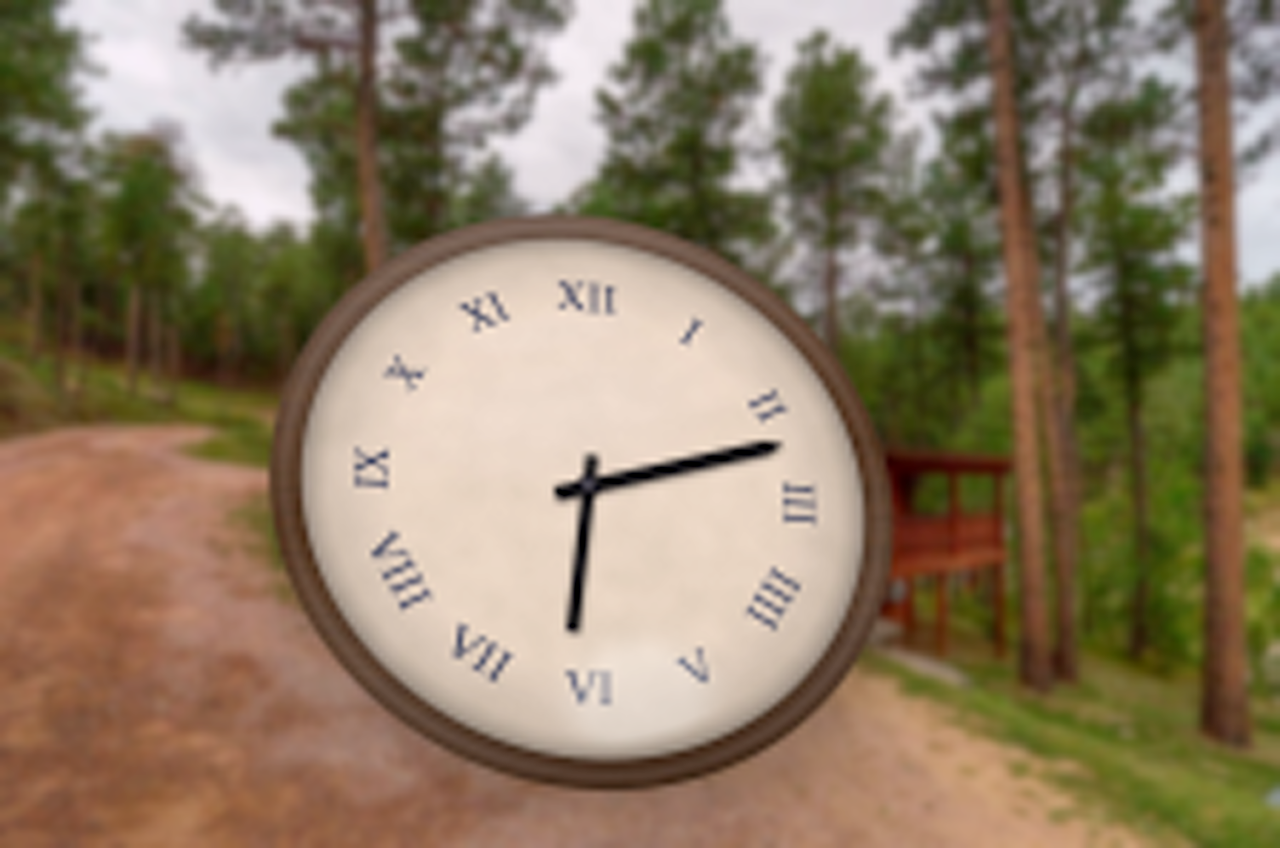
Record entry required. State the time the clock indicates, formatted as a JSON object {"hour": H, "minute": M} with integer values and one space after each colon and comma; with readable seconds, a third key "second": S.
{"hour": 6, "minute": 12}
